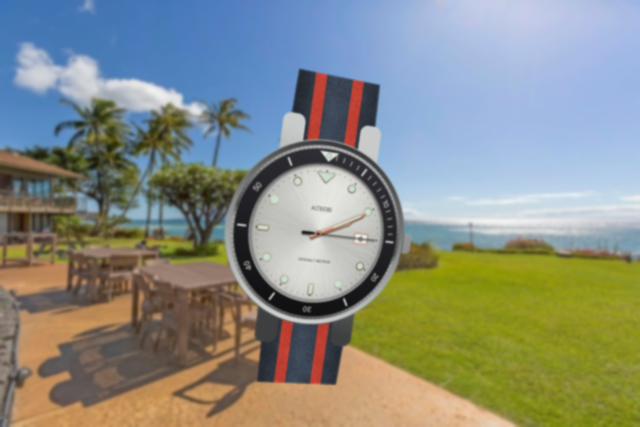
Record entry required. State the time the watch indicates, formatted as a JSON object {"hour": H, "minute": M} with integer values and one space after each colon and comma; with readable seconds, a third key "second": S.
{"hour": 2, "minute": 10, "second": 15}
